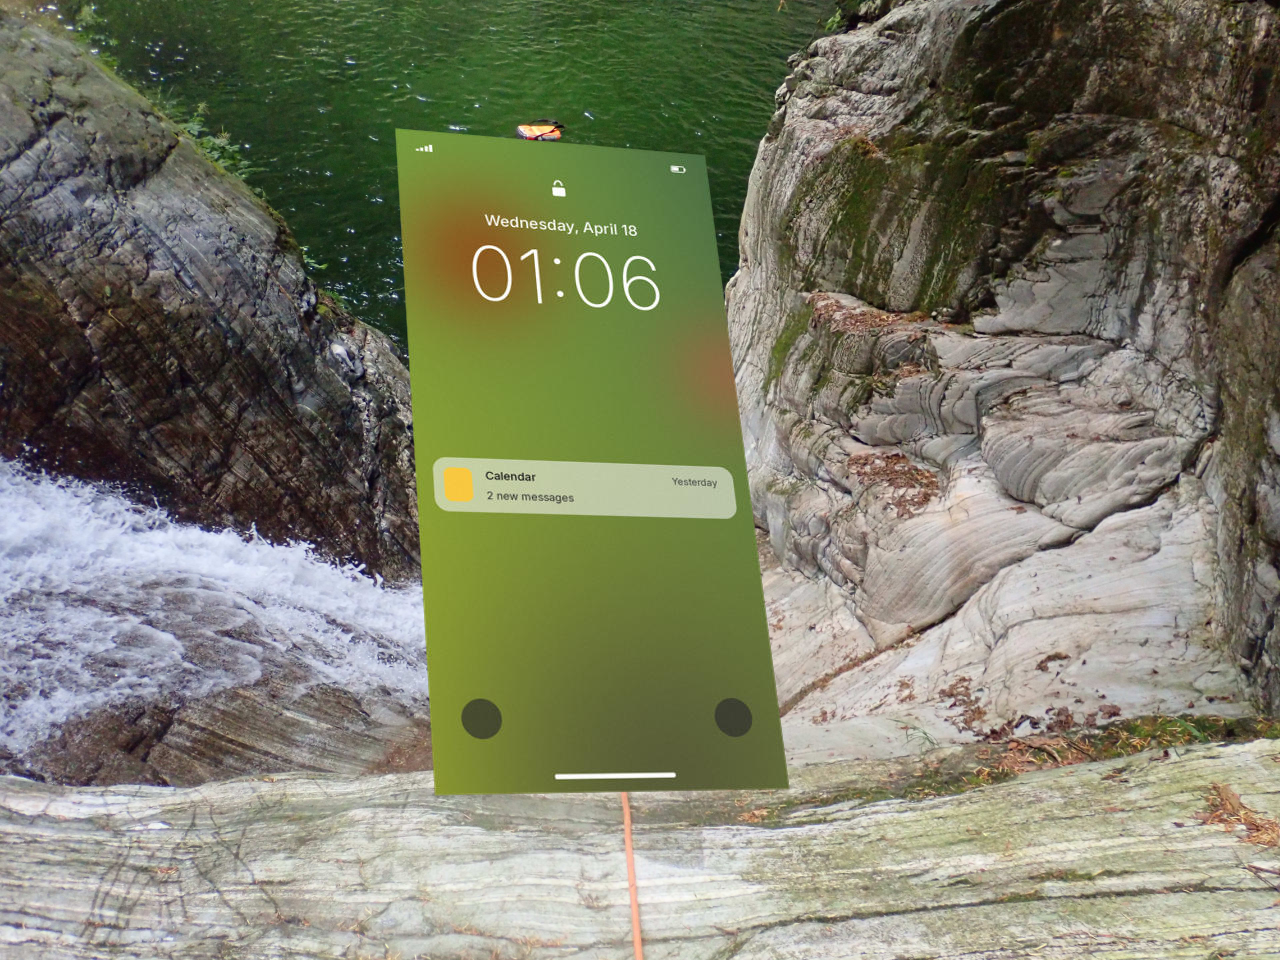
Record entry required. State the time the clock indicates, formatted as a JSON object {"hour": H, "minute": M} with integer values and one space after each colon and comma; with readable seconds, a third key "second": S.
{"hour": 1, "minute": 6}
